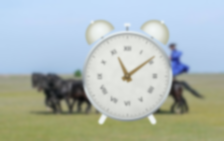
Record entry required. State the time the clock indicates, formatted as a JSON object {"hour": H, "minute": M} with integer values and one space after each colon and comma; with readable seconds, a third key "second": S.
{"hour": 11, "minute": 9}
